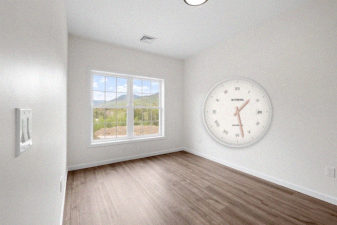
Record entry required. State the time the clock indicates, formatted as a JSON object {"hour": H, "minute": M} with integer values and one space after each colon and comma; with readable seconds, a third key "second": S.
{"hour": 1, "minute": 28}
